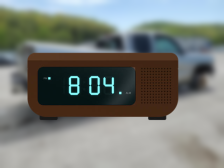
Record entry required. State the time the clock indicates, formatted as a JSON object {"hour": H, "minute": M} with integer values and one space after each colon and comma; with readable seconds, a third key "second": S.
{"hour": 8, "minute": 4}
